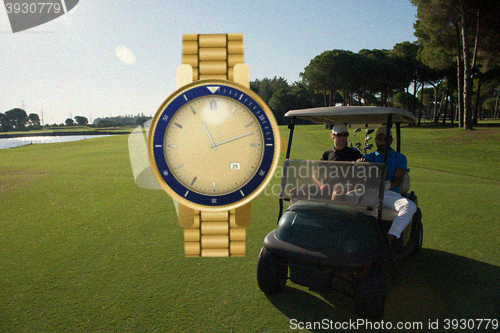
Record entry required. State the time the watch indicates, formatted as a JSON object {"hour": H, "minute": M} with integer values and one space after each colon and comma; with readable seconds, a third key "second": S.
{"hour": 11, "minute": 12}
